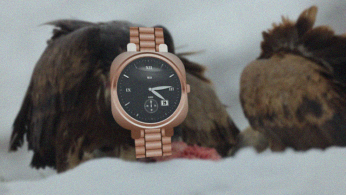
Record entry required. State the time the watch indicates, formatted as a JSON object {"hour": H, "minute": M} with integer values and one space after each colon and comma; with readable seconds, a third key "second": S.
{"hour": 4, "minute": 14}
